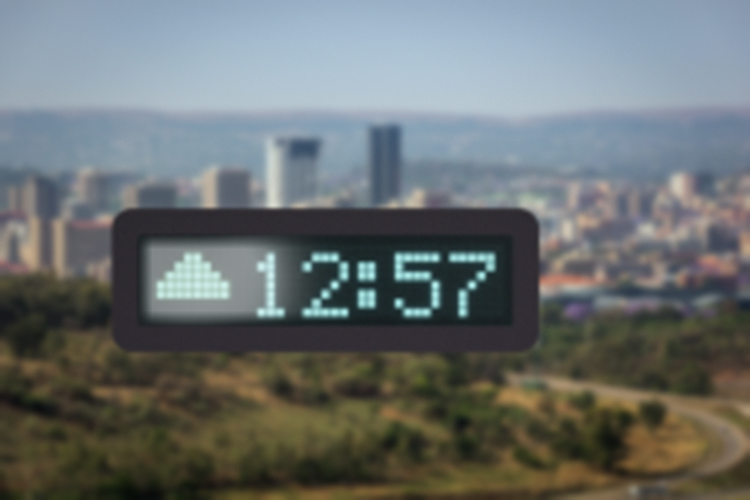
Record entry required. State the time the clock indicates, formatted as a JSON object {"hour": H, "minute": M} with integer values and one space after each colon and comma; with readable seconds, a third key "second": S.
{"hour": 12, "minute": 57}
